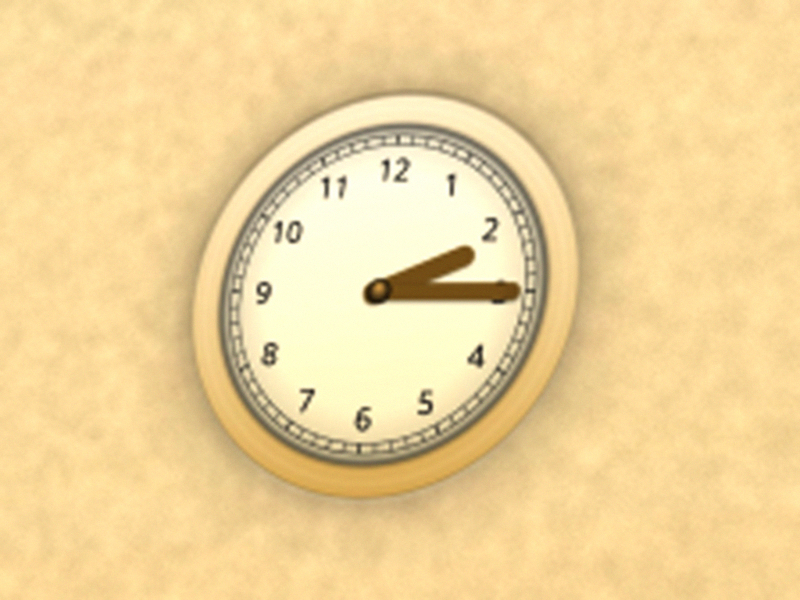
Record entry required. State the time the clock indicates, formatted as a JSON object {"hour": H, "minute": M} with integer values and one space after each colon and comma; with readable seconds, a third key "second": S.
{"hour": 2, "minute": 15}
